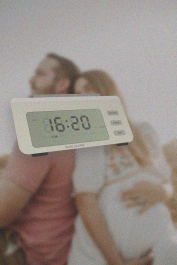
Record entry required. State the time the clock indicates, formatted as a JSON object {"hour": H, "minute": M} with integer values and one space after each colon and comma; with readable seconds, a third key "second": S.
{"hour": 16, "minute": 20}
